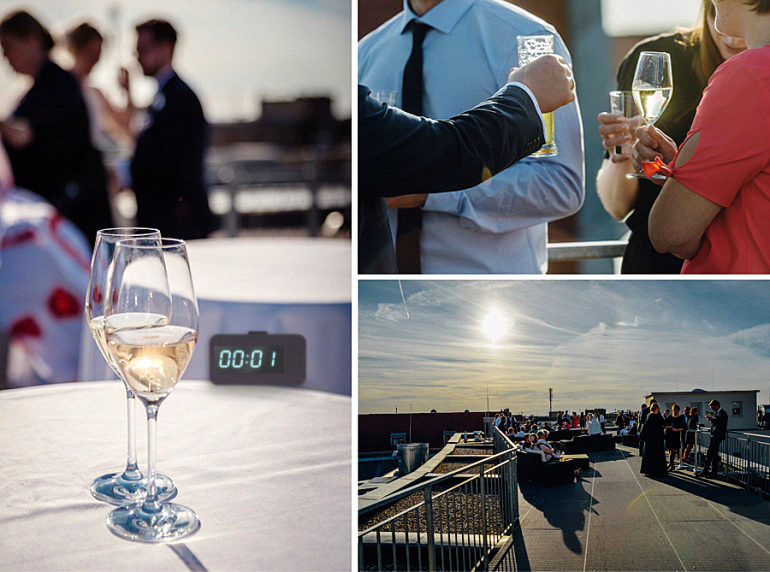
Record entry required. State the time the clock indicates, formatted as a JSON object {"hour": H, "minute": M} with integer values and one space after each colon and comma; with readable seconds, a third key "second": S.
{"hour": 0, "minute": 1}
